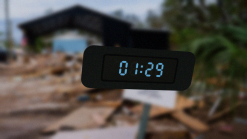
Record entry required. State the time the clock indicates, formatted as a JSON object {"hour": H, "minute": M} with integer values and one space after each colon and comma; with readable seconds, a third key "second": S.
{"hour": 1, "minute": 29}
